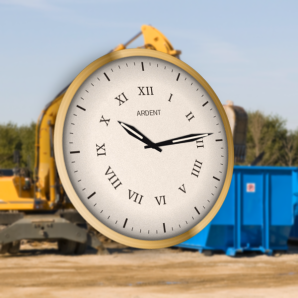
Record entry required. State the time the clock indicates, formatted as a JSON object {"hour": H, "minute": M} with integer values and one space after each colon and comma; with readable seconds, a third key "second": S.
{"hour": 10, "minute": 14}
